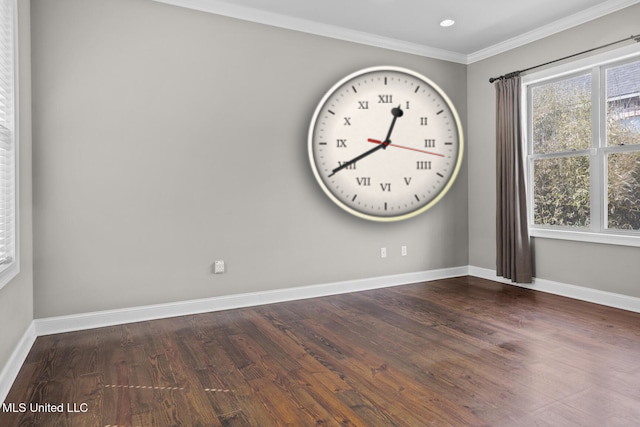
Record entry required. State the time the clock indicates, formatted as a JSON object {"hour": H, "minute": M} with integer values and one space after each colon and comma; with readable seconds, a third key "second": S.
{"hour": 12, "minute": 40, "second": 17}
